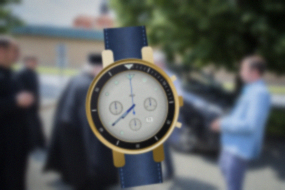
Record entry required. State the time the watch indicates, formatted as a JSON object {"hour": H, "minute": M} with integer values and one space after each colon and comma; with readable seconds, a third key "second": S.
{"hour": 7, "minute": 39}
